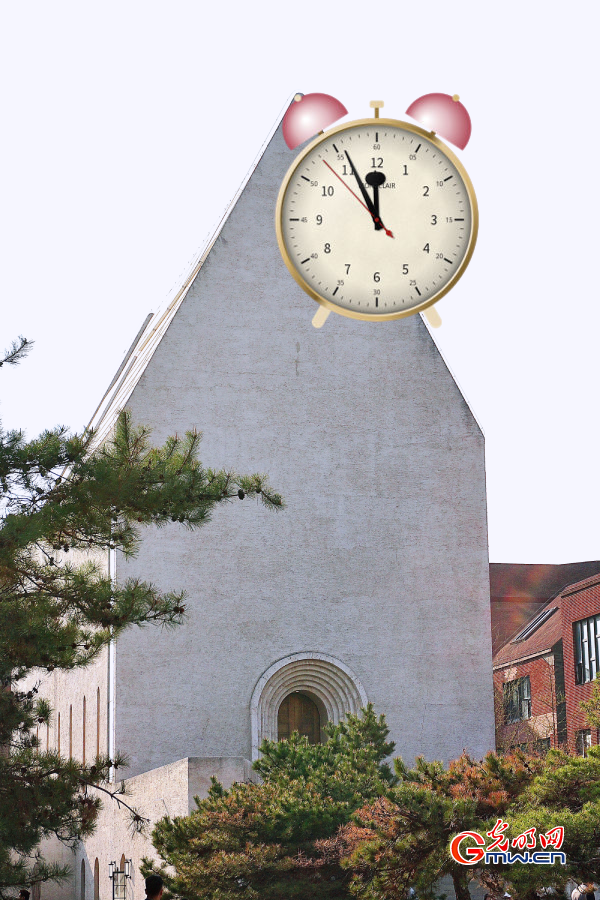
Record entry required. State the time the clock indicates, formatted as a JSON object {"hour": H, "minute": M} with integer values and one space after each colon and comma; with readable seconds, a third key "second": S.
{"hour": 11, "minute": 55, "second": 53}
